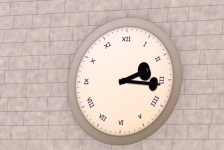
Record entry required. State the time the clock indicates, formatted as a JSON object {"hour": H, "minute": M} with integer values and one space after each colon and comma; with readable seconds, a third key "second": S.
{"hour": 2, "minute": 16}
